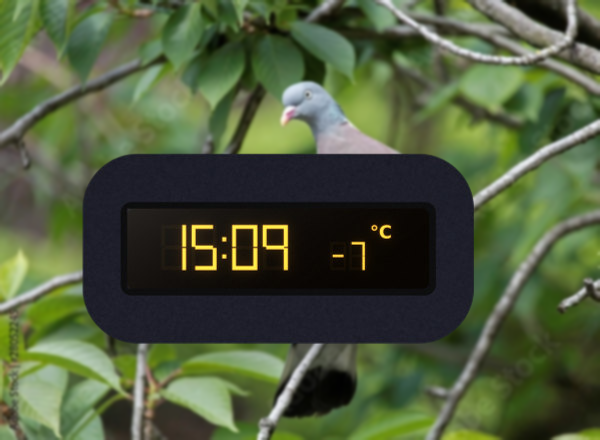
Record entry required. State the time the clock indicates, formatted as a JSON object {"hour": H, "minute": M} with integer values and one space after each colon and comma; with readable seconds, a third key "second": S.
{"hour": 15, "minute": 9}
